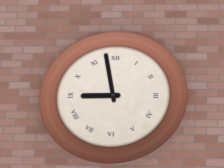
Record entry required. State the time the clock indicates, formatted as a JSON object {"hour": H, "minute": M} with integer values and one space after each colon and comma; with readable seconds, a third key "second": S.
{"hour": 8, "minute": 58}
